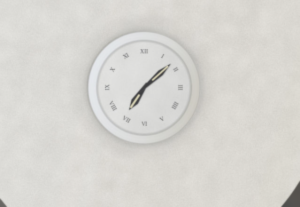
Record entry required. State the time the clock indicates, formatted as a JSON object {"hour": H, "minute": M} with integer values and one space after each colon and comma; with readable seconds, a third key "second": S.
{"hour": 7, "minute": 8}
